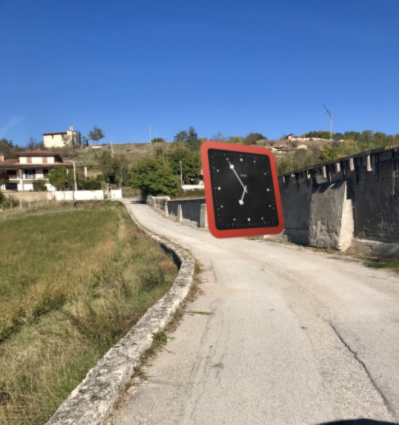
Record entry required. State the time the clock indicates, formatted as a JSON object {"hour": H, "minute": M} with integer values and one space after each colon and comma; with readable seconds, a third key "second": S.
{"hour": 6, "minute": 55}
